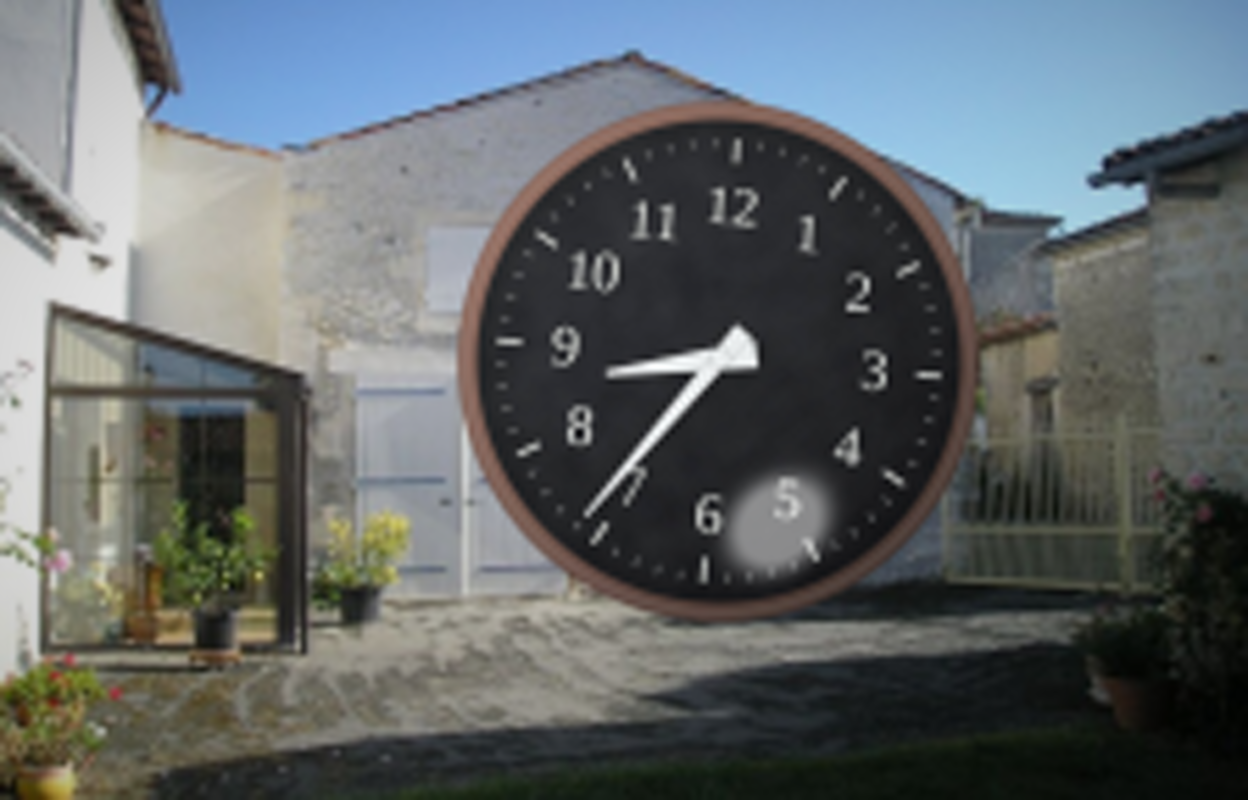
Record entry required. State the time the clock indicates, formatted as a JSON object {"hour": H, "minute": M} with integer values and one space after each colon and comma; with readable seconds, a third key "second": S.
{"hour": 8, "minute": 36}
